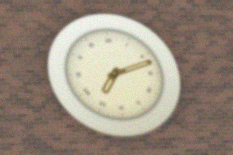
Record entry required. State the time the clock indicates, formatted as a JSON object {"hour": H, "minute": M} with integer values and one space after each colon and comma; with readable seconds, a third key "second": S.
{"hour": 7, "minute": 12}
